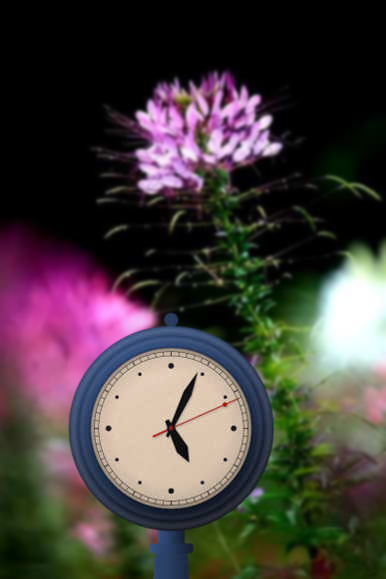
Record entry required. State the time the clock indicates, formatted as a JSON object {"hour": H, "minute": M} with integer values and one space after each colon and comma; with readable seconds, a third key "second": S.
{"hour": 5, "minute": 4, "second": 11}
